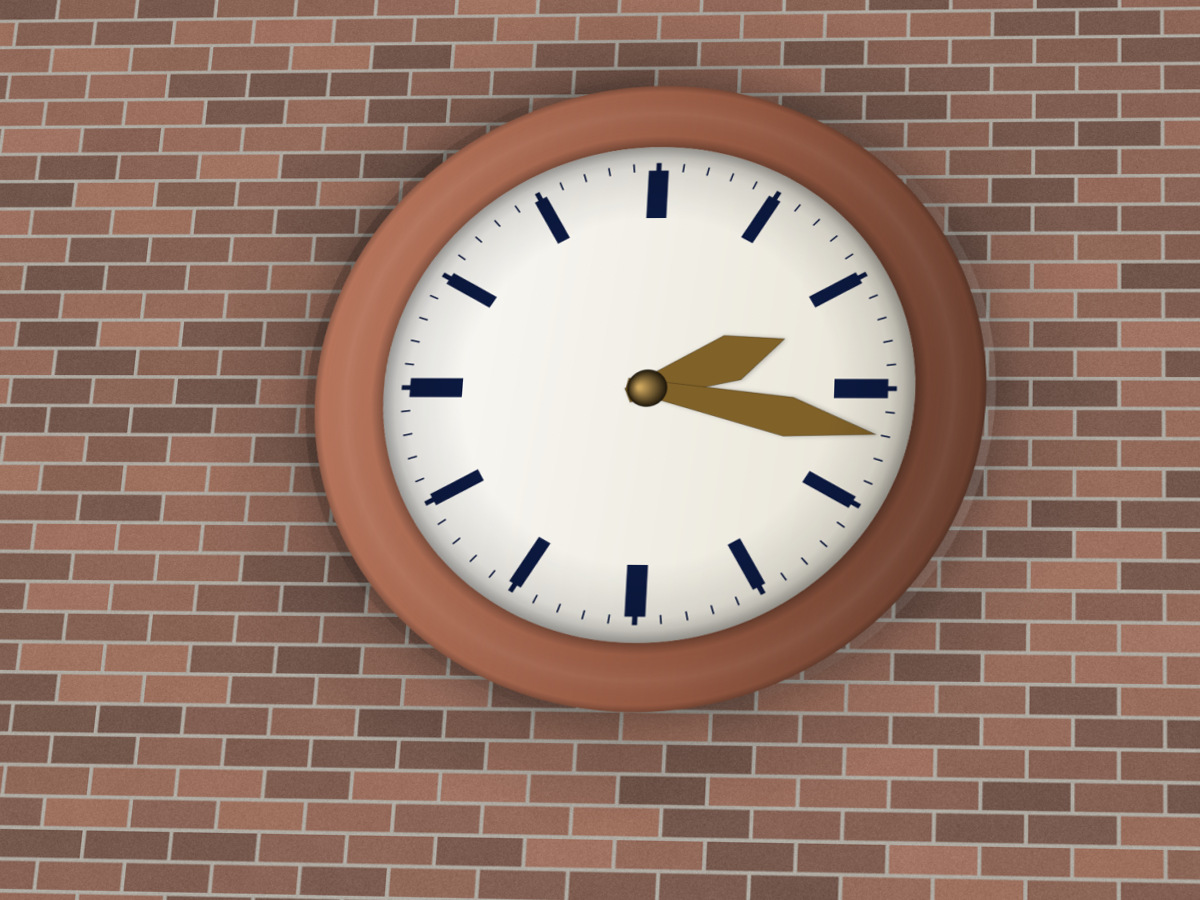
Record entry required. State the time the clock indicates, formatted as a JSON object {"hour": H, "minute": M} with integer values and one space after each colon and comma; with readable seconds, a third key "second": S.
{"hour": 2, "minute": 17}
